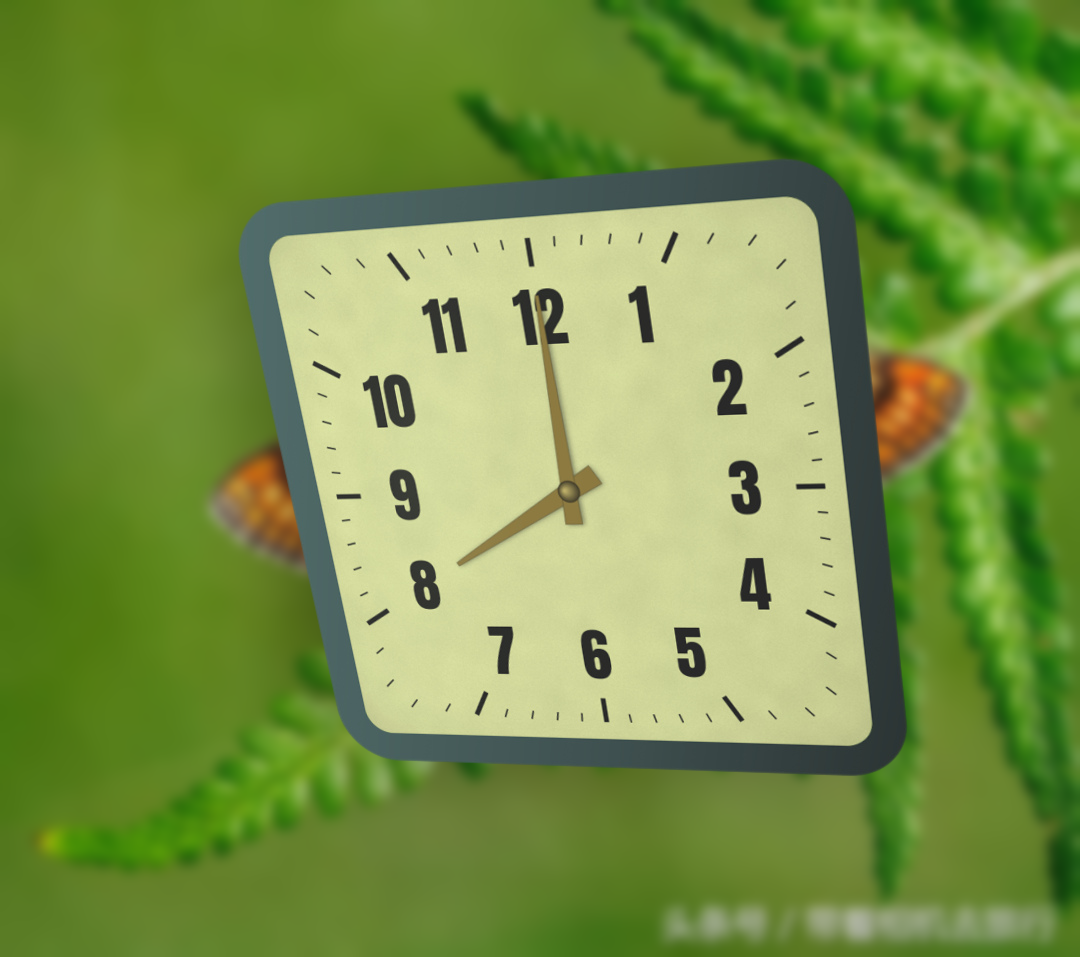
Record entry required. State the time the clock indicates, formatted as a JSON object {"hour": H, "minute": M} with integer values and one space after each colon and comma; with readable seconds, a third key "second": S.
{"hour": 8, "minute": 0}
